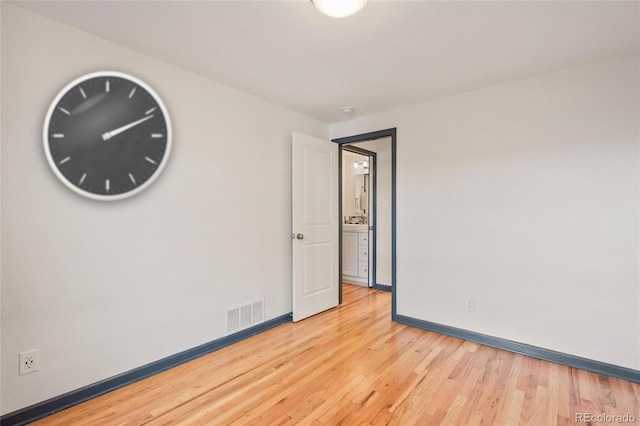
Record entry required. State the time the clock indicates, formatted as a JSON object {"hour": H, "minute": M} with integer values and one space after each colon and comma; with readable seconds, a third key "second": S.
{"hour": 2, "minute": 11}
